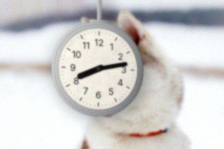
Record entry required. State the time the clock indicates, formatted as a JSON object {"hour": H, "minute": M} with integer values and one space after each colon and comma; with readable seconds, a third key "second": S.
{"hour": 8, "minute": 13}
